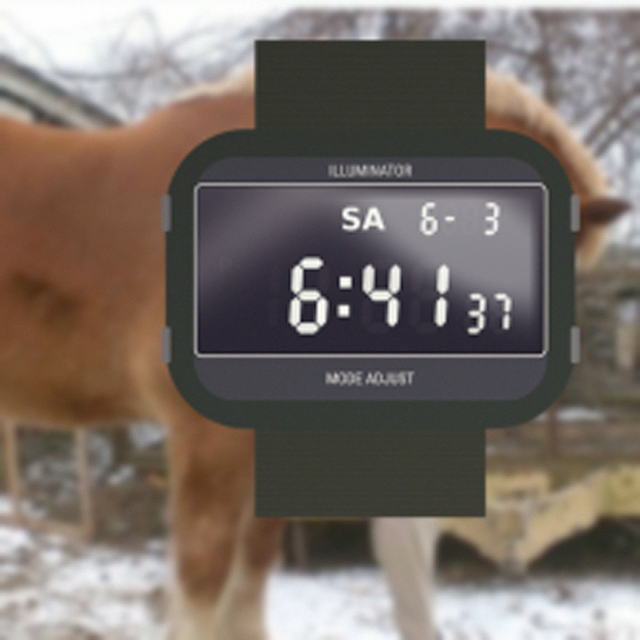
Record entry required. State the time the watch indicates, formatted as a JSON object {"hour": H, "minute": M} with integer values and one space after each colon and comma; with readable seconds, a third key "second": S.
{"hour": 6, "minute": 41, "second": 37}
